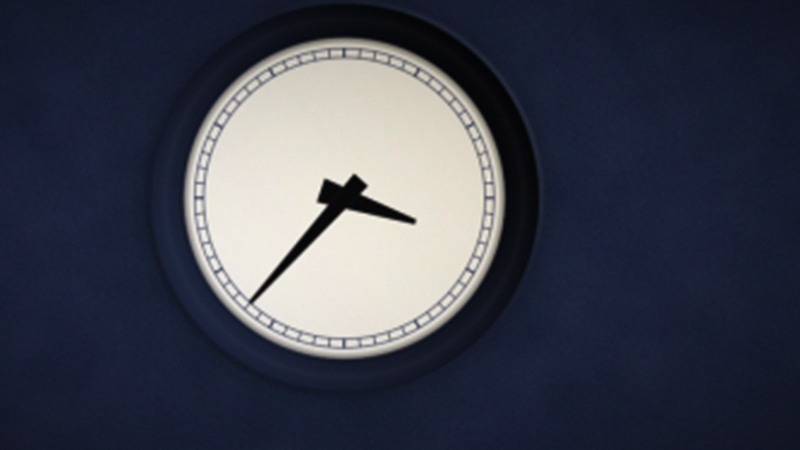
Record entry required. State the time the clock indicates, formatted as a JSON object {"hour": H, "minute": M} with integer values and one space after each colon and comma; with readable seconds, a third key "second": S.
{"hour": 3, "minute": 37}
